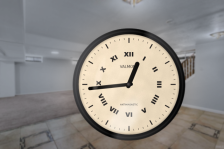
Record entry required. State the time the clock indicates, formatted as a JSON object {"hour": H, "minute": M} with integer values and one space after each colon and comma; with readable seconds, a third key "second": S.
{"hour": 12, "minute": 44}
